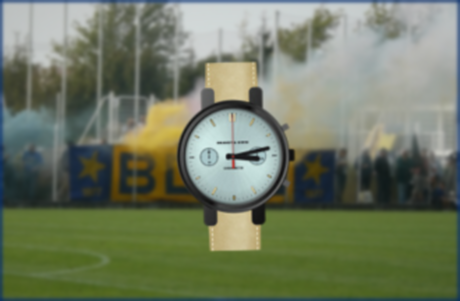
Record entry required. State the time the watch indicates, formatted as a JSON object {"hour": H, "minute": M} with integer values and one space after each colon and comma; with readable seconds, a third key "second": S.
{"hour": 3, "minute": 13}
